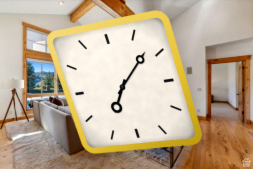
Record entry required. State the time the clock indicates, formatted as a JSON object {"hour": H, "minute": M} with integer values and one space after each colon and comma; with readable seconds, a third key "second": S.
{"hour": 7, "minute": 8}
